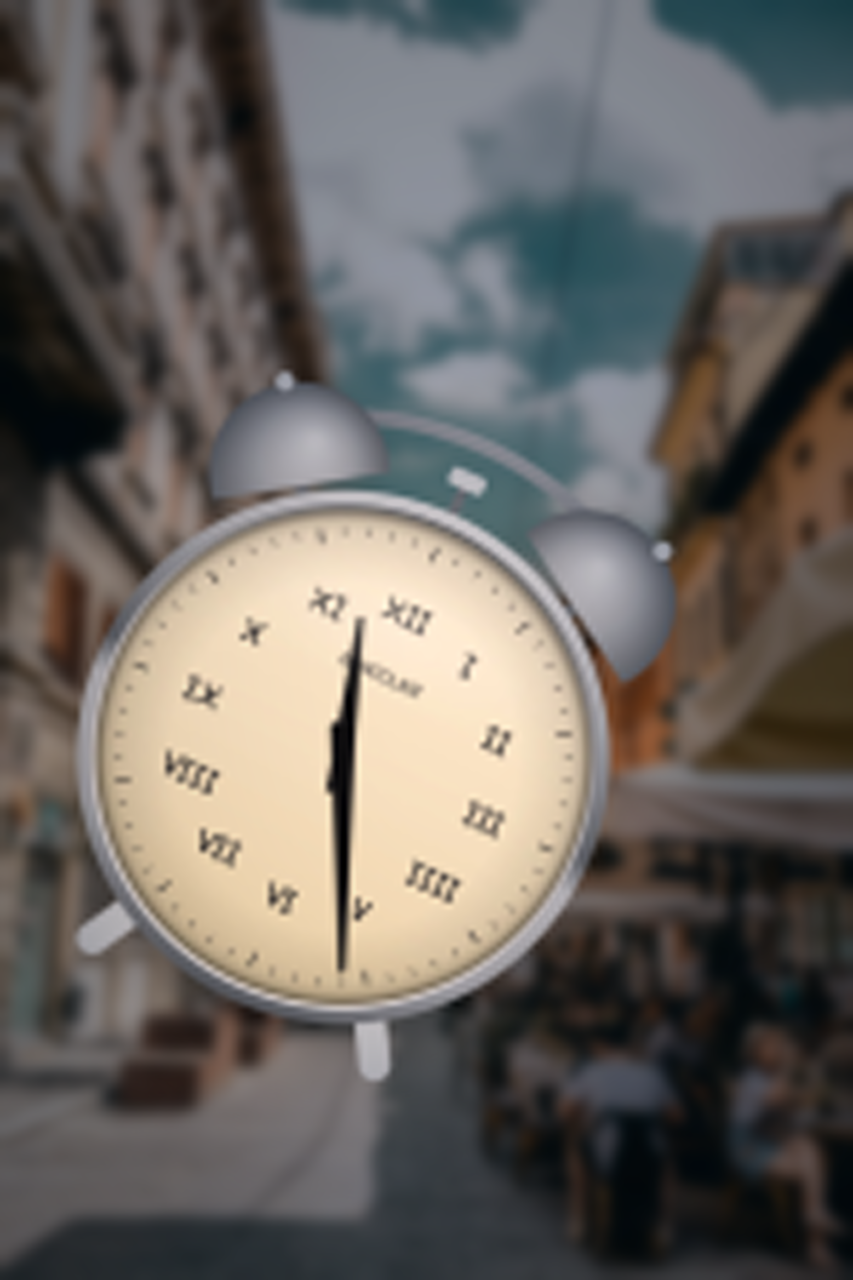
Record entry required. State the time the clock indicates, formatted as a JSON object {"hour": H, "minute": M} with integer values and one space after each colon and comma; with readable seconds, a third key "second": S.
{"hour": 11, "minute": 26}
